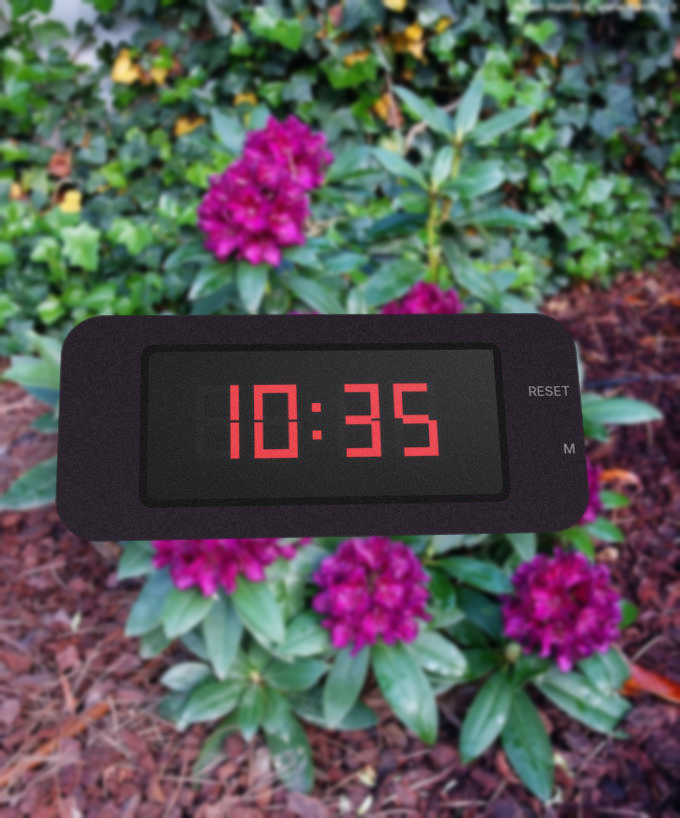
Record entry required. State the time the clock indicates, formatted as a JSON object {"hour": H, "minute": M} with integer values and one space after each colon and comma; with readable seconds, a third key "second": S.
{"hour": 10, "minute": 35}
